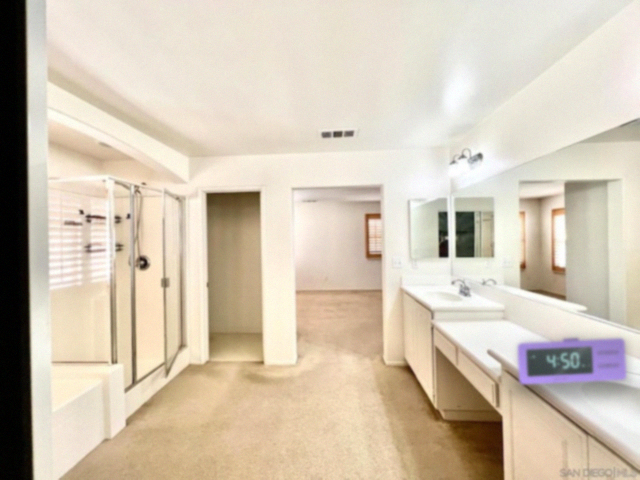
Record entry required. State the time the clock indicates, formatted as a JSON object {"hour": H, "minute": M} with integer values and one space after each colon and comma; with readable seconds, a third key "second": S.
{"hour": 4, "minute": 50}
